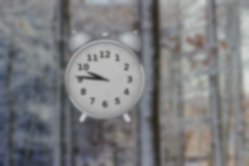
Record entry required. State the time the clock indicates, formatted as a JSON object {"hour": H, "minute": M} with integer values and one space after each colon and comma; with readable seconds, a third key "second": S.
{"hour": 9, "minute": 46}
